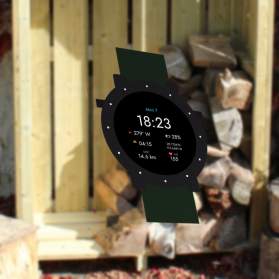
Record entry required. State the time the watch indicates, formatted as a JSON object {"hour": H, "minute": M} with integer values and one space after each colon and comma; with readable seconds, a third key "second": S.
{"hour": 18, "minute": 23}
